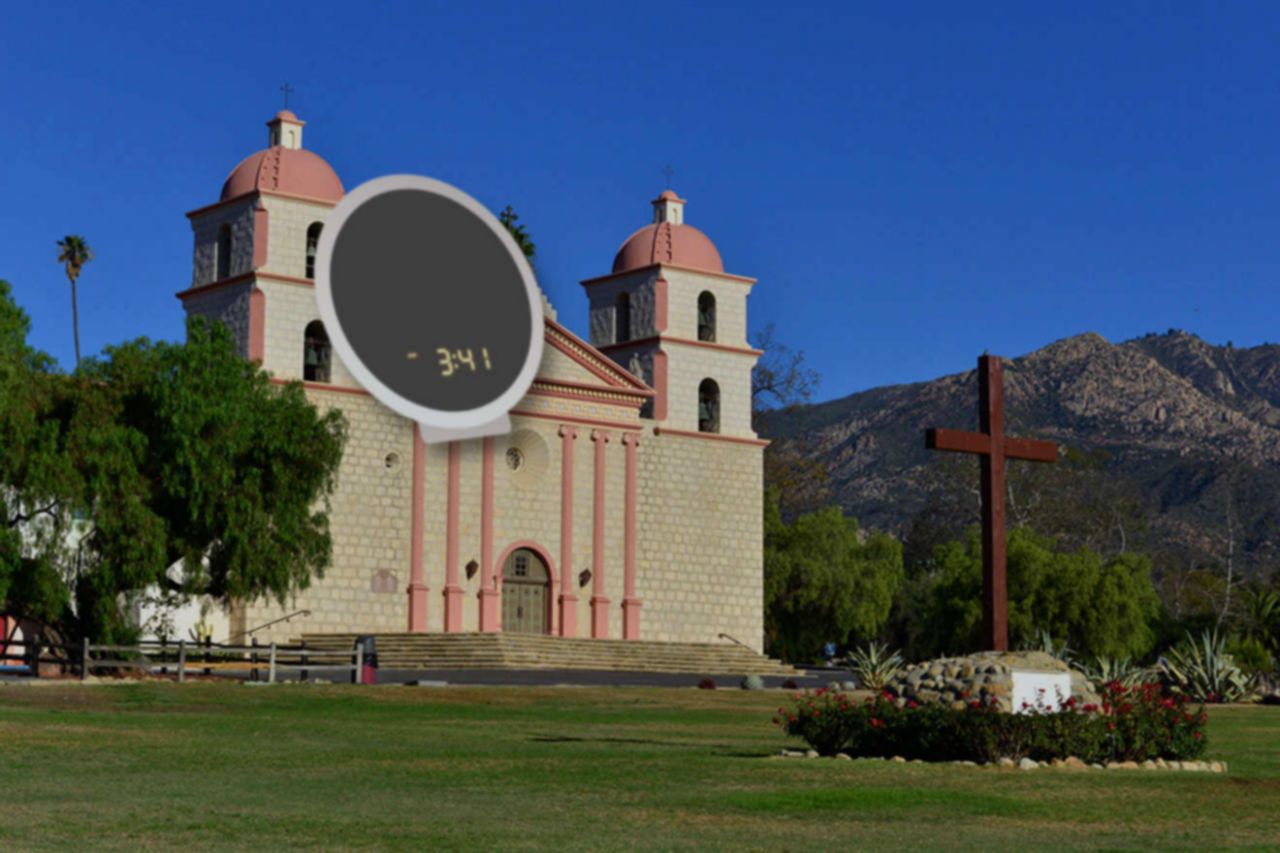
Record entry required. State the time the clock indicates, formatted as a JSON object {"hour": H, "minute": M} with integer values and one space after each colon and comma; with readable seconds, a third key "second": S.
{"hour": 3, "minute": 41}
